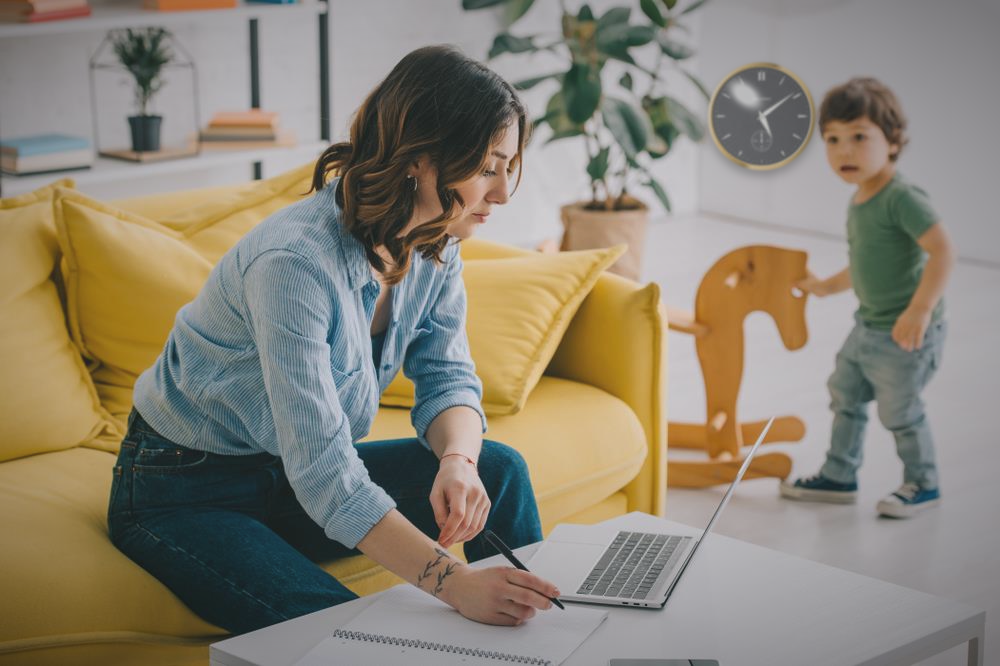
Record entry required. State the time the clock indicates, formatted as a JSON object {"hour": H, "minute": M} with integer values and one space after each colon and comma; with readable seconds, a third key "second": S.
{"hour": 5, "minute": 9}
